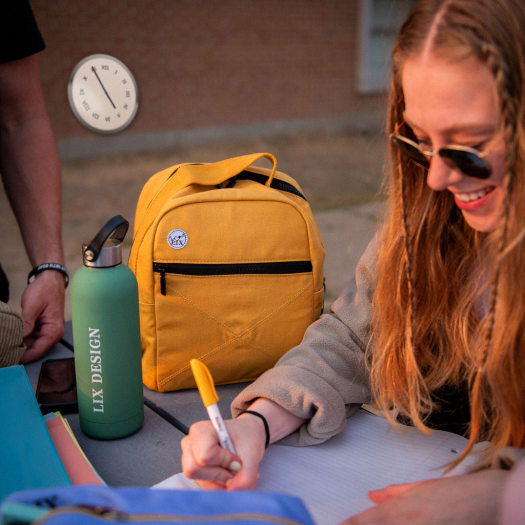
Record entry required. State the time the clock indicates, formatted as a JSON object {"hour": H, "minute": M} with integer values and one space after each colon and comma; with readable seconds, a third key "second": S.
{"hour": 4, "minute": 55}
